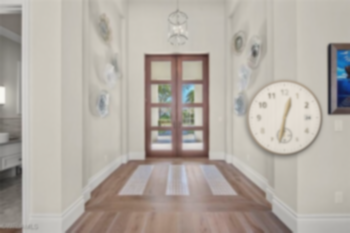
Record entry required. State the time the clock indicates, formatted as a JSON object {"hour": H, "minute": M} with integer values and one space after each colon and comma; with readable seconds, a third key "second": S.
{"hour": 12, "minute": 32}
